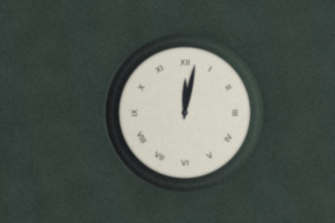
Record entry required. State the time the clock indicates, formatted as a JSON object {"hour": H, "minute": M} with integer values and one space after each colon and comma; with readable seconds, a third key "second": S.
{"hour": 12, "minute": 2}
